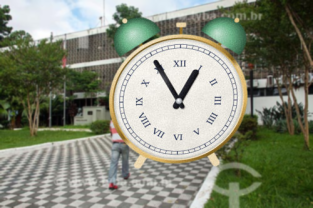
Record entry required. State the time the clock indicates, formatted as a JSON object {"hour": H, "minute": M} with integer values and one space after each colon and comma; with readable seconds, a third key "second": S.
{"hour": 12, "minute": 55}
